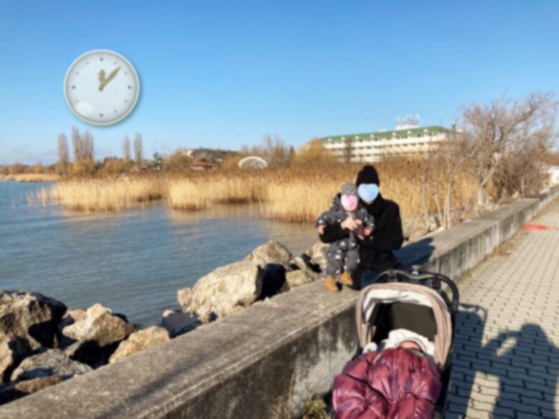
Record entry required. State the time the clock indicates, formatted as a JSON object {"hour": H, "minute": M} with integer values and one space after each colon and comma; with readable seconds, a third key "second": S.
{"hour": 12, "minute": 7}
